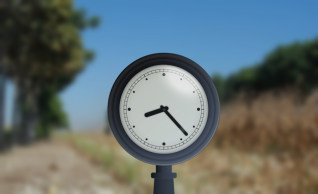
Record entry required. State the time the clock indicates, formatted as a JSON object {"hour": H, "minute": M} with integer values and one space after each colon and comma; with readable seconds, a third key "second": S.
{"hour": 8, "minute": 23}
